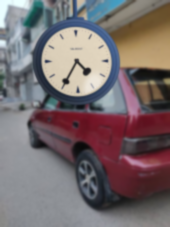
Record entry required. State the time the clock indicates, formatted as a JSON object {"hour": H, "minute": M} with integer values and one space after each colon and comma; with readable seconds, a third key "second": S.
{"hour": 4, "minute": 35}
